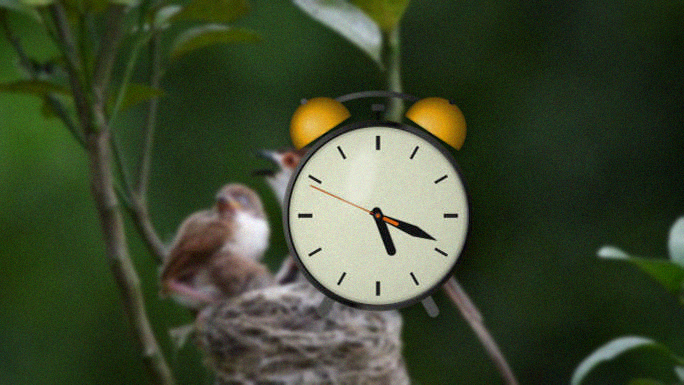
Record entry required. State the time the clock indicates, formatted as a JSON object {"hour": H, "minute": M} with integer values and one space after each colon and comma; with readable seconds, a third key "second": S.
{"hour": 5, "minute": 18, "second": 49}
